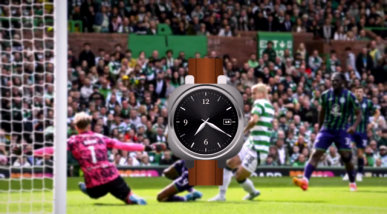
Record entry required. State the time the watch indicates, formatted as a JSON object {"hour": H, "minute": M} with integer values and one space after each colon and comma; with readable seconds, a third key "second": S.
{"hour": 7, "minute": 20}
